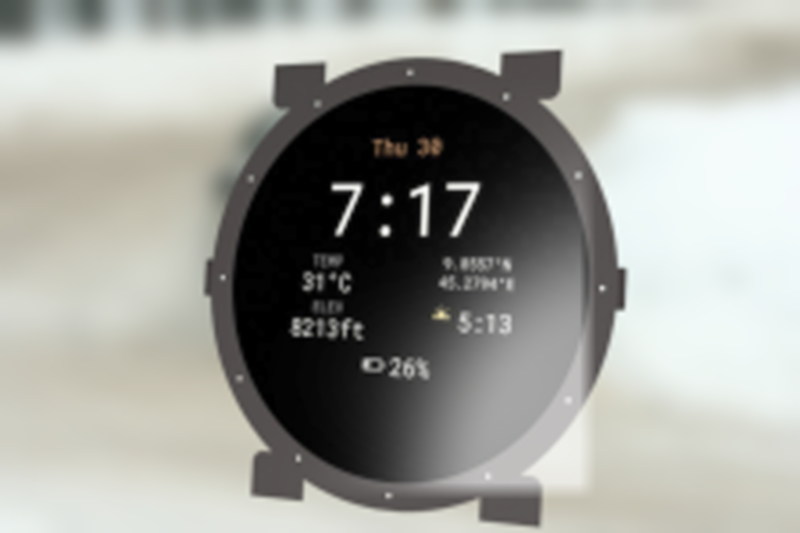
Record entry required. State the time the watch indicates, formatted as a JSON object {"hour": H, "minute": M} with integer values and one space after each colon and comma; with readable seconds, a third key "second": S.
{"hour": 7, "minute": 17}
